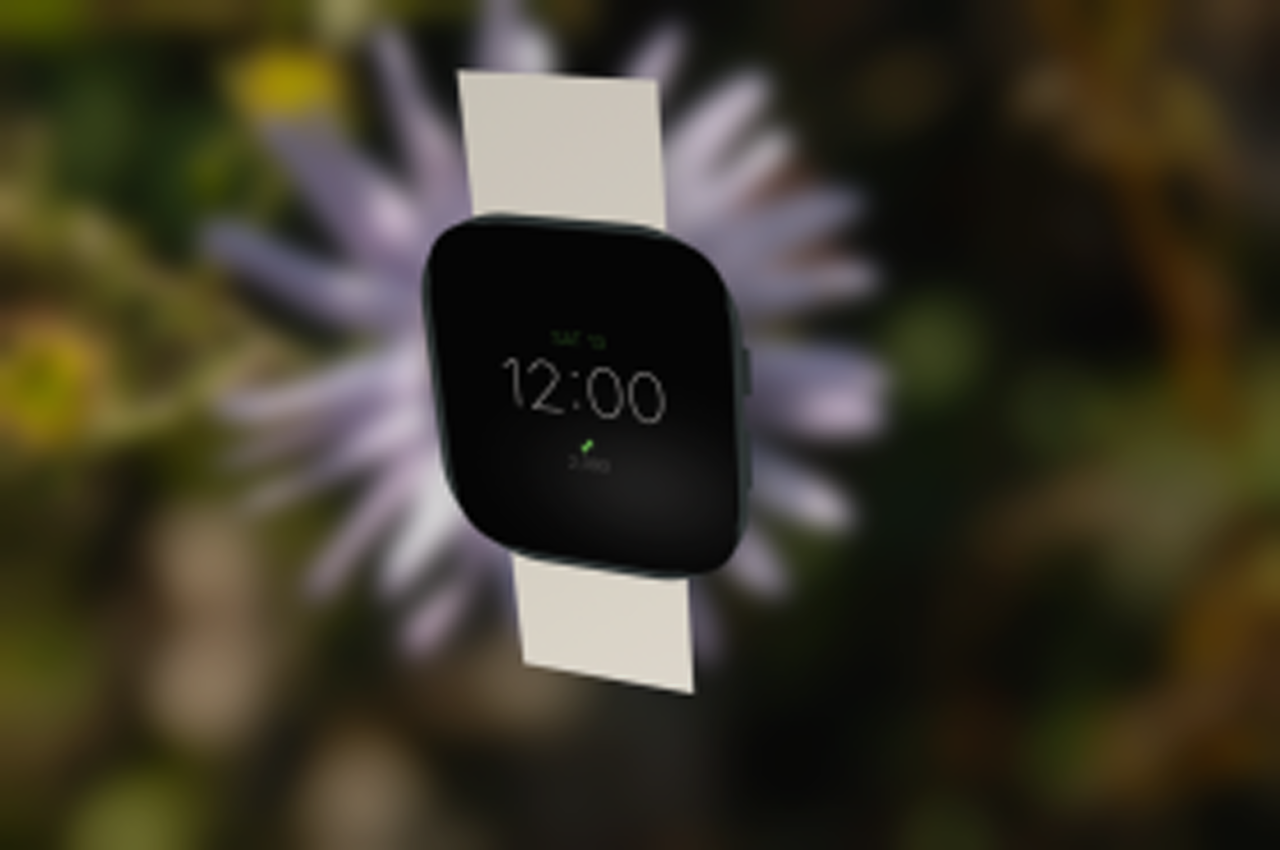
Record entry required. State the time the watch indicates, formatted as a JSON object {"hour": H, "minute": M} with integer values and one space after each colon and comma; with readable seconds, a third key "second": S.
{"hour": 12, "minute": 0}
